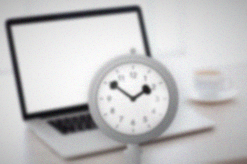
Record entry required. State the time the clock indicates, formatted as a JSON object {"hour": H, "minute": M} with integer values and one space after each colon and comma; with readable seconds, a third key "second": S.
{"hour": 1, "minute": 51}
